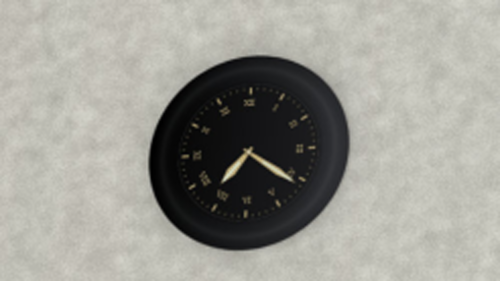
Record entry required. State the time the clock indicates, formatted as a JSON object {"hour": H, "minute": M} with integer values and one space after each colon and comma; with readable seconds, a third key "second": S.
{"hour": 7, "minute": 21}
